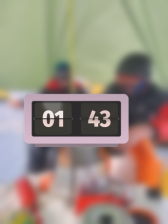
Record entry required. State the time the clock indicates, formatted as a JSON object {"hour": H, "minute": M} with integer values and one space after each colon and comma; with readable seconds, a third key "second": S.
{"hour": 1, "minute": 43}
